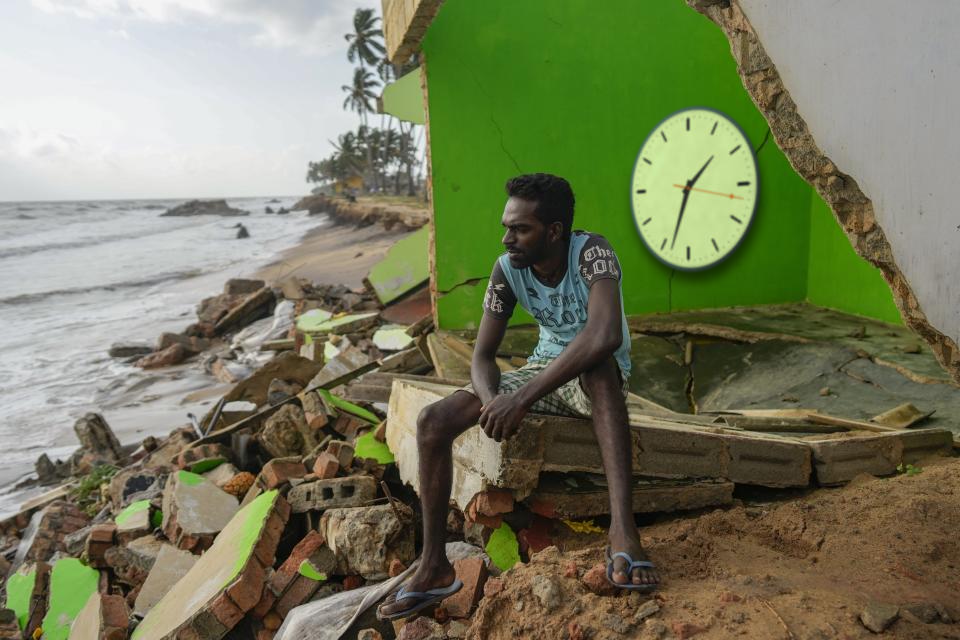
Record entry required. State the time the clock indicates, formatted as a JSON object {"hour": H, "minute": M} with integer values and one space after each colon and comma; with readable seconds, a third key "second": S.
{"hour": 1, "minute": 33, "second": 17}
